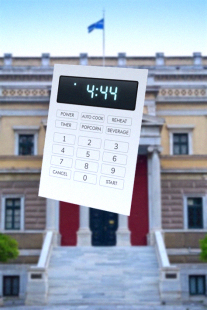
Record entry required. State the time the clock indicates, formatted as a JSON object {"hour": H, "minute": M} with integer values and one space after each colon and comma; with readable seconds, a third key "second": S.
{"hour": 4, "minute": 44}
